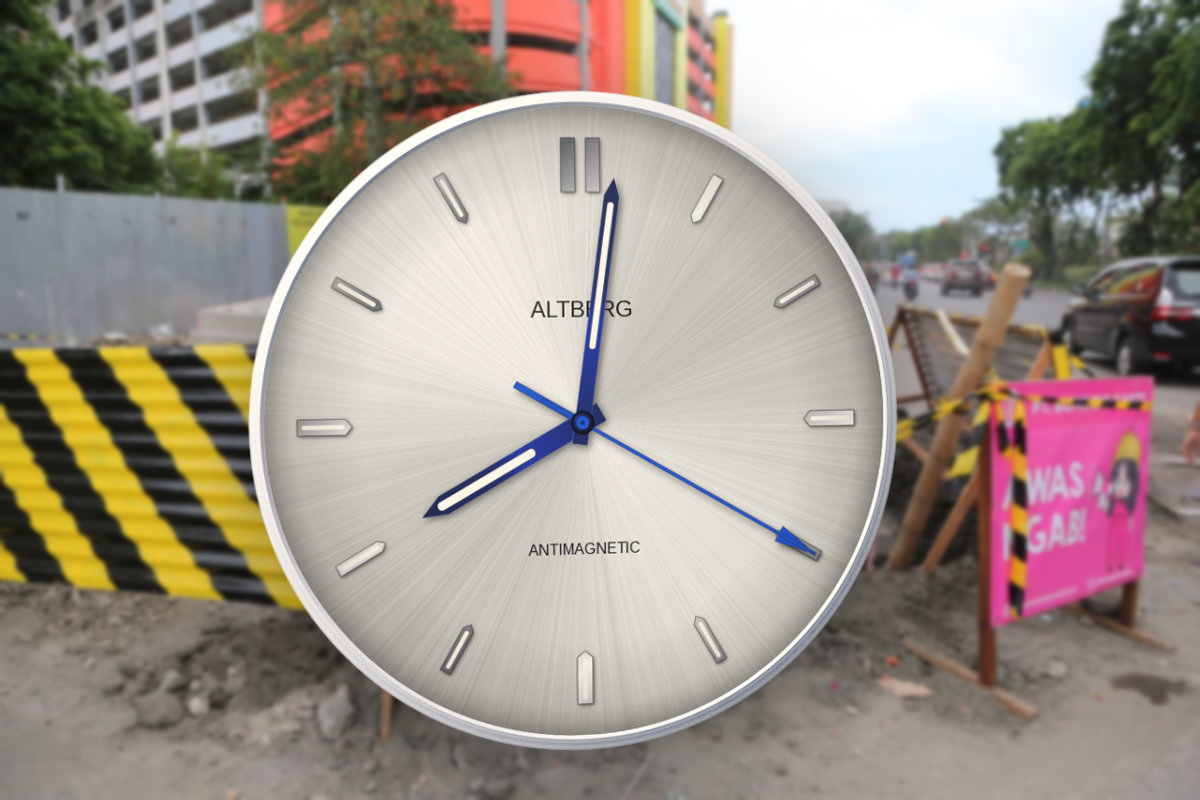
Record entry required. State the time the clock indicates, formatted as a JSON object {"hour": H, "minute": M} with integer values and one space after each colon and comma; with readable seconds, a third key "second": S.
{"hour": 8, "minute": 1, "second": 20}
